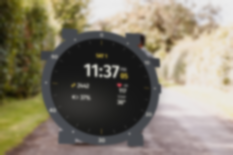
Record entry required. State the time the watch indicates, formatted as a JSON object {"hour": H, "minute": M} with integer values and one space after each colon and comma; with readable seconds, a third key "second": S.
{"hour": 11, "minute": 37}
